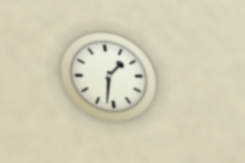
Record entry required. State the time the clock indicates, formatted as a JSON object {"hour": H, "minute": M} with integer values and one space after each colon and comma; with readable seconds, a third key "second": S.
{"hour": 1, "minute": 32}
